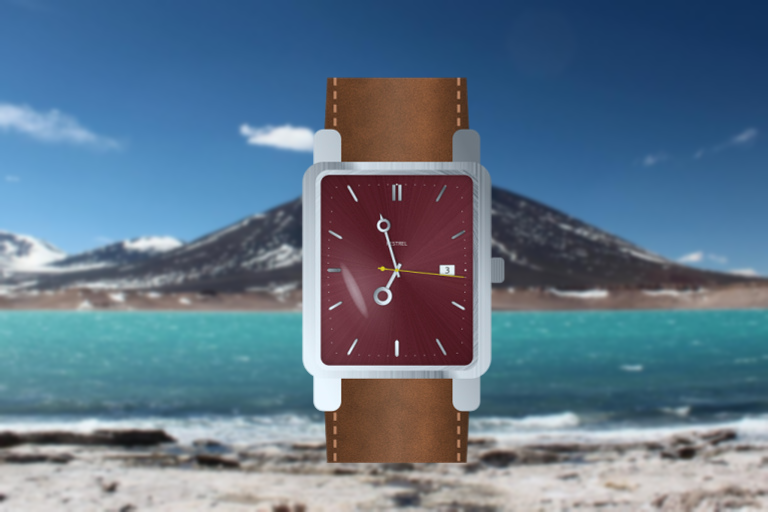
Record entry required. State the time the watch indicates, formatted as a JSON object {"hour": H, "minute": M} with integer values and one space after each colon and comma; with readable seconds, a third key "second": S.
{"hour": 6, "minute": 57, "second": 16}
